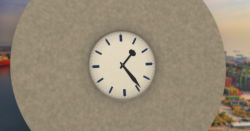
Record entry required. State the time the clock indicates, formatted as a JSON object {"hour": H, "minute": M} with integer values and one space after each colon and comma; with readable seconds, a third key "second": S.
{"hour": 1, "minute": 24}
